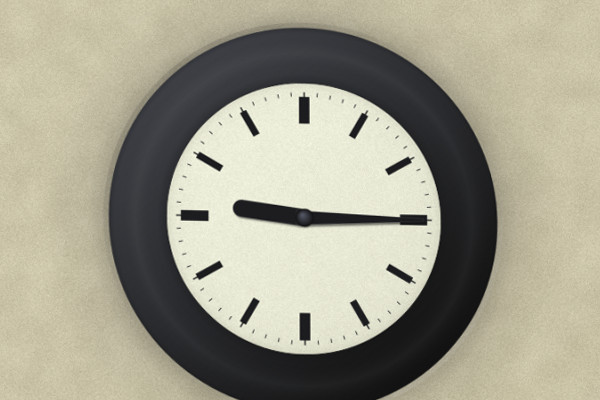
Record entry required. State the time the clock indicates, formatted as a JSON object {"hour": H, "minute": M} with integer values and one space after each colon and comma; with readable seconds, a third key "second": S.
{"hour": 9, "minute": 15}
